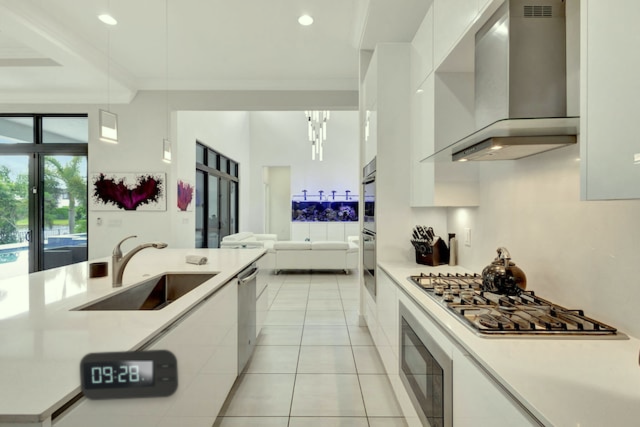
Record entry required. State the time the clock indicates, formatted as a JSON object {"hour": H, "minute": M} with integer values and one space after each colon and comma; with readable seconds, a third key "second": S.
{"hour": 9, "minute": 28}
